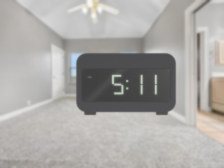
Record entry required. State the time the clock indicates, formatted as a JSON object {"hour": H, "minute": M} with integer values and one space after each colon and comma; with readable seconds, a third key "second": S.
{"hour": 5, "minute": 11}
